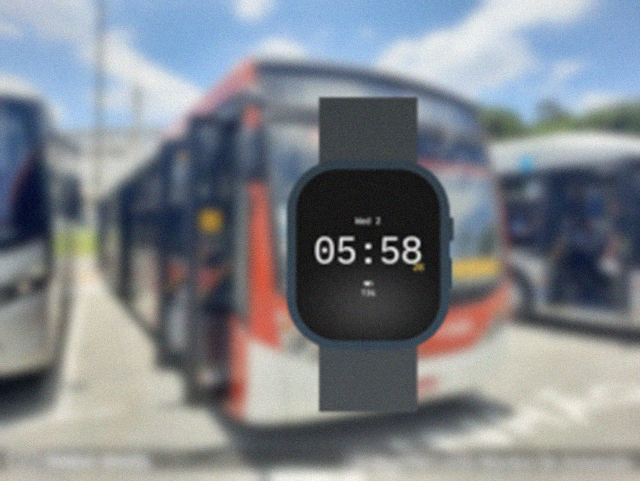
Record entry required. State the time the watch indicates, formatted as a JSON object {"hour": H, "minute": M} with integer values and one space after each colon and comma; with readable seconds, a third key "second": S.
{"hour": 5, "minute": 58}
